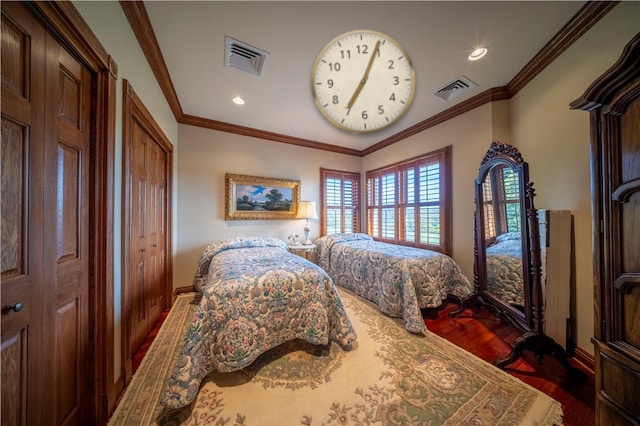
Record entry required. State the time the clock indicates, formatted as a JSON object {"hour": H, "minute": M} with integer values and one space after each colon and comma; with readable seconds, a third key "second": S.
{"hour": 7, "minute": 4}
